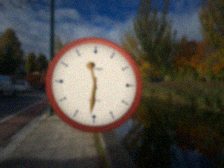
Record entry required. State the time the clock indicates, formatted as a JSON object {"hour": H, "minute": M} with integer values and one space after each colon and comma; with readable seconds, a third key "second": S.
{"hour": 11, "minute": 31}
